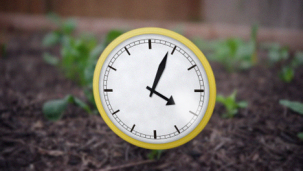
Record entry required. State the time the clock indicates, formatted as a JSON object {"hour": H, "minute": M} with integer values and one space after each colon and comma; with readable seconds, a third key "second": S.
{"hour": 4, "minute": 4}
